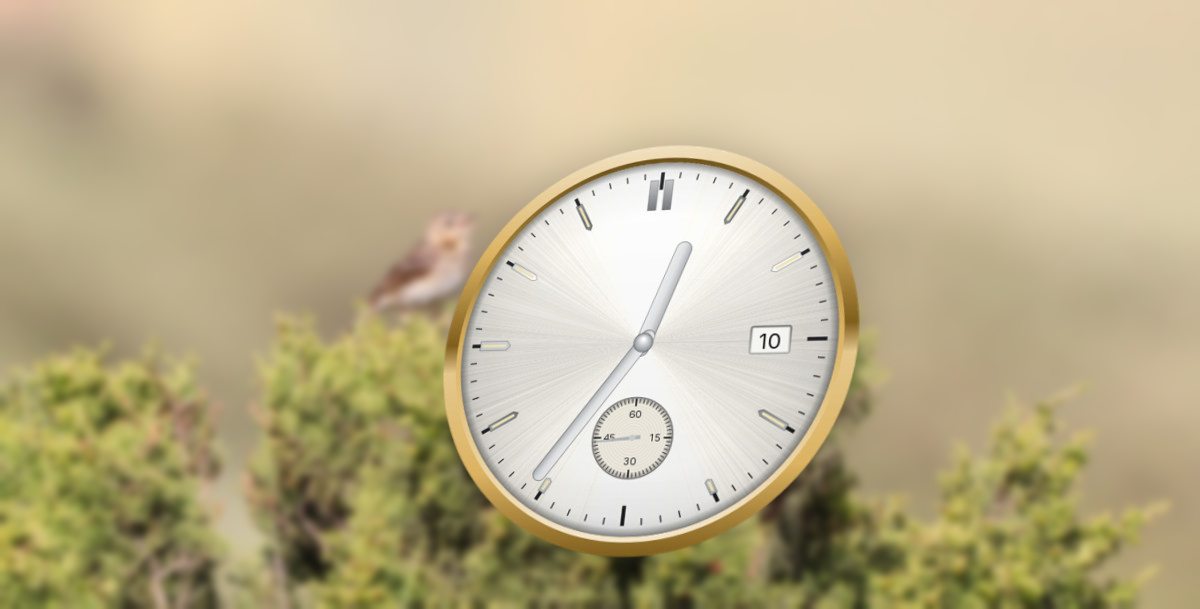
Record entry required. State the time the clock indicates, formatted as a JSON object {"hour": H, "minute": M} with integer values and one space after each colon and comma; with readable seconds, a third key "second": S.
{"hour": 12, "minute": 35, "second": 44}
